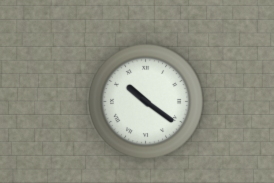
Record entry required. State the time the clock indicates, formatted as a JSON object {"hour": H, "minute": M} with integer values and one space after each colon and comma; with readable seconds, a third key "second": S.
{"hour": 10, "minute": 21}
